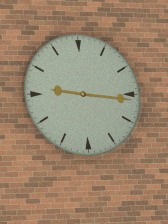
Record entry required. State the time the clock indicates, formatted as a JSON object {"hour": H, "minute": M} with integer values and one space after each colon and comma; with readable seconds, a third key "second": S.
{"hour": 9, "minute": 16}
